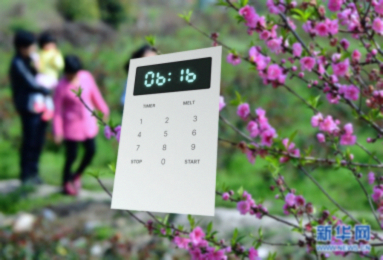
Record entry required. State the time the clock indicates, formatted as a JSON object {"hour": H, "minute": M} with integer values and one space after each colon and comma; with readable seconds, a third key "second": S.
{"hour": 6, "minute": 16}
